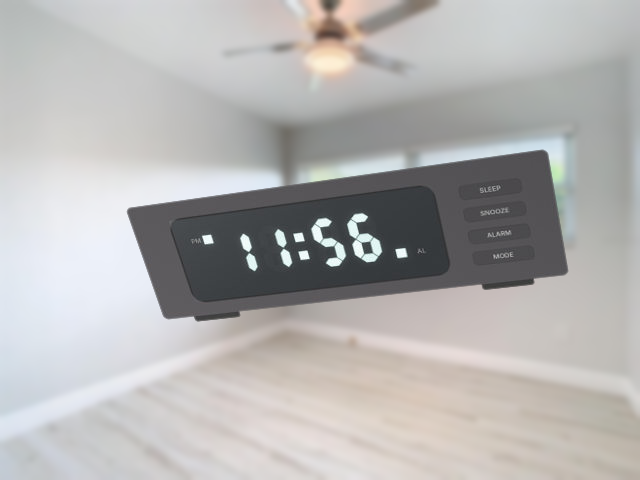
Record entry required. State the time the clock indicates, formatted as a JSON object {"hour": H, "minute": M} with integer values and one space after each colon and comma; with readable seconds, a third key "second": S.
{"hour": 11, "minute": 56}
